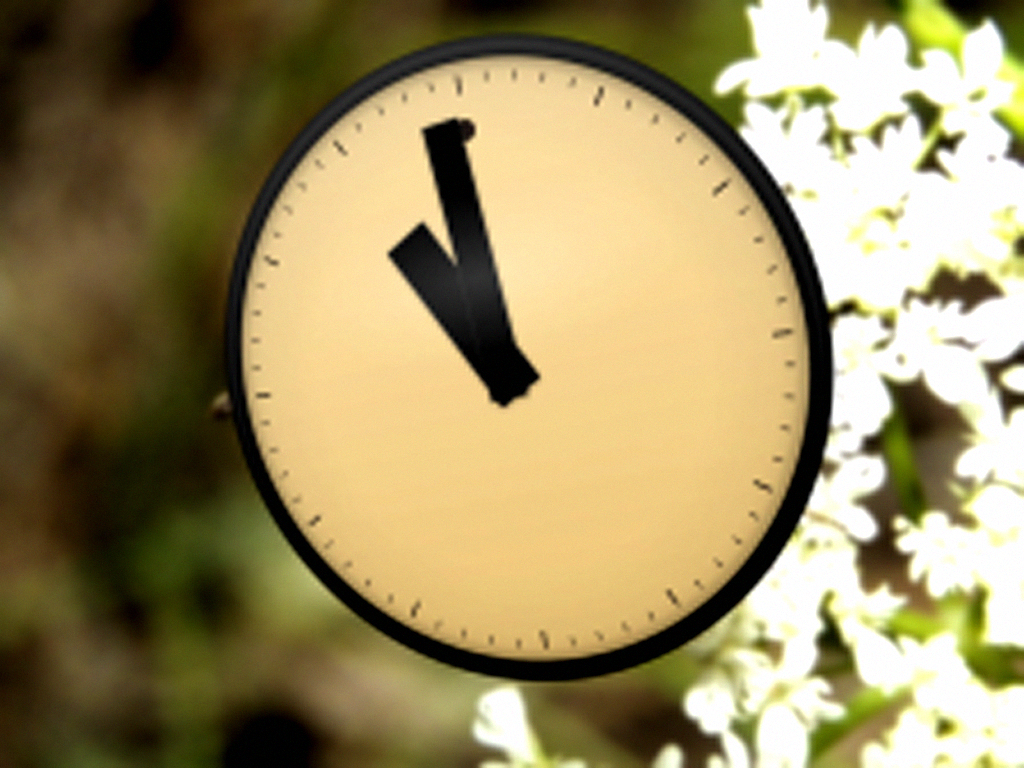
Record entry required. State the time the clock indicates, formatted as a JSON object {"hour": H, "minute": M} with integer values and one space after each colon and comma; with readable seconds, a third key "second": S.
{"hour": 10, "minute": 59}
